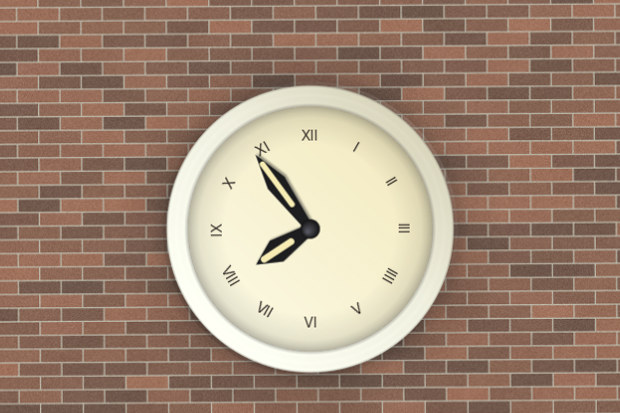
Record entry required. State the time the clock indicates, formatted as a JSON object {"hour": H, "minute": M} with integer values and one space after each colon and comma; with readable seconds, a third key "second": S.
{"hour": 7, "minute": 54}
